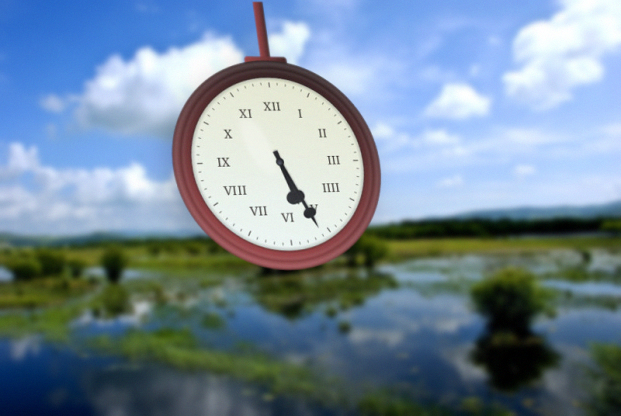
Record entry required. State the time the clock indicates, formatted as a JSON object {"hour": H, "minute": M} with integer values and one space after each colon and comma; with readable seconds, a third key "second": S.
{"hour": 5, "minute": 26}
